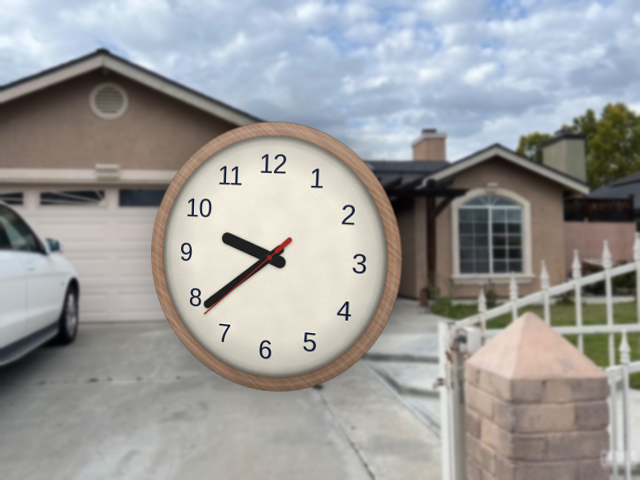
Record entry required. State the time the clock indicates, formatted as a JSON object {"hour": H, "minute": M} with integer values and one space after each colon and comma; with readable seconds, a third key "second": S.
{"hour": 9, "minute": 38, "second": 38}
